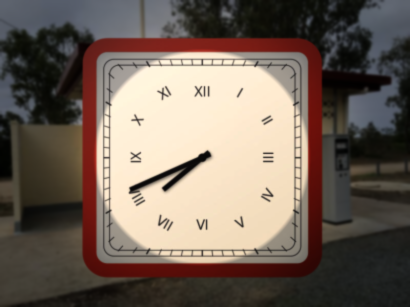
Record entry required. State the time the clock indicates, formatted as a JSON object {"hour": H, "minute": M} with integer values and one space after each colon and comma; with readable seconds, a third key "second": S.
{"hour": 7, "minute": 41}
